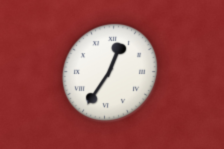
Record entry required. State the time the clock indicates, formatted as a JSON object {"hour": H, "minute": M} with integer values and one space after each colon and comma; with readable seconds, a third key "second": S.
{"hour": 12, "minute": 35}
